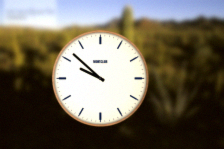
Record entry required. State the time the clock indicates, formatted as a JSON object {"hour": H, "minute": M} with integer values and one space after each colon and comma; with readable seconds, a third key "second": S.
{"hour": 9, "minute": 52}
